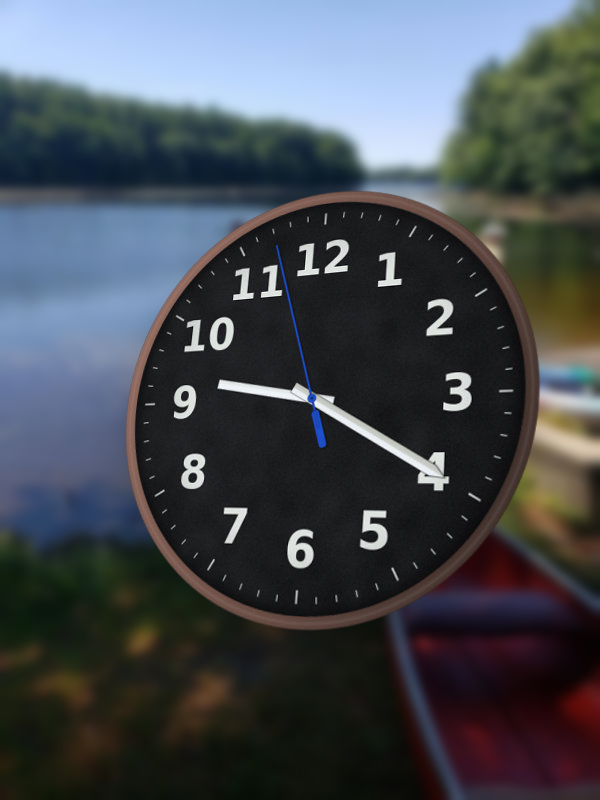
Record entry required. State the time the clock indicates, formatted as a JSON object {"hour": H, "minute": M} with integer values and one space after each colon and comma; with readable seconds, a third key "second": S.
{"hour": 9, "minute": 19, "second": 57}
